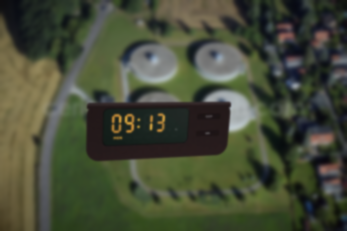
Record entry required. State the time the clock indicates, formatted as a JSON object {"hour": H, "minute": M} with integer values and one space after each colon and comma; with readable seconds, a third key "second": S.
{"hour": 9, "minute": 13}
